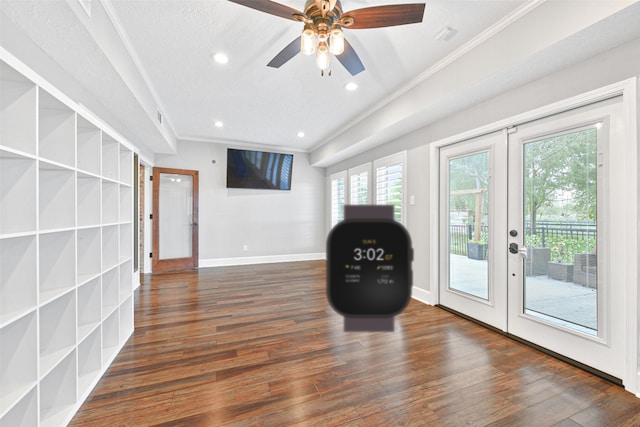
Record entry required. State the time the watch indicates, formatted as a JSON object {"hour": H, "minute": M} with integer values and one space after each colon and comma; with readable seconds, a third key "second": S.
{"hour": 3, "minute": 2}
